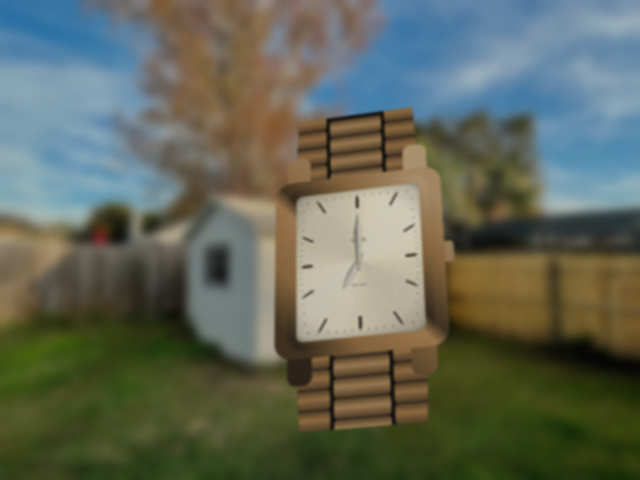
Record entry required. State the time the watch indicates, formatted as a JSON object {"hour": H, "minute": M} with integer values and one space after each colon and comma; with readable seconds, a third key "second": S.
{"hour": 7, "minute": 0}
